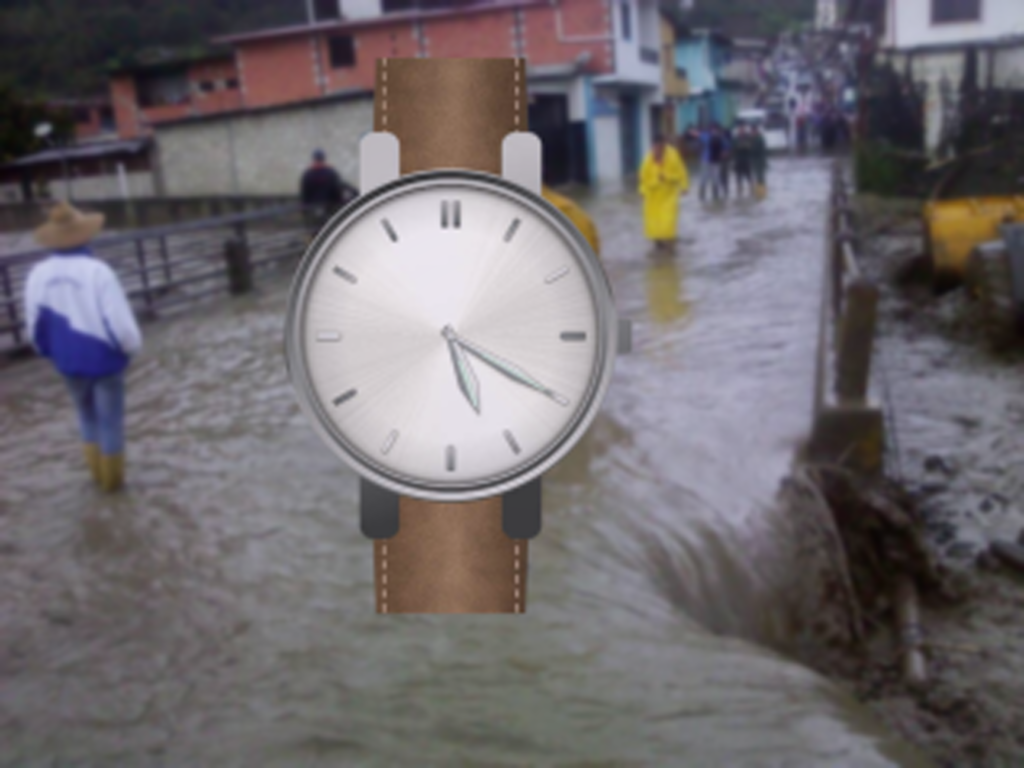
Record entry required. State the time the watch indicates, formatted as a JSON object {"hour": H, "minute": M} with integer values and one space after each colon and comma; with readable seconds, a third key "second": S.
{"hour": 5, "minute": 20}
